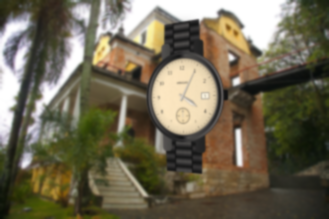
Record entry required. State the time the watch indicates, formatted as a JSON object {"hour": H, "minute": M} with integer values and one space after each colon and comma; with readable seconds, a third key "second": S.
{"hour": 4, "minute": 5}
